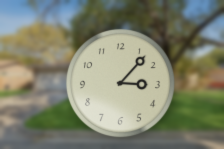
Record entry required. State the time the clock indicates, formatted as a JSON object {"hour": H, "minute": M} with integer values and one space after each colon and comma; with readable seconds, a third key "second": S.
{"hour": 3, "minute": 7}
